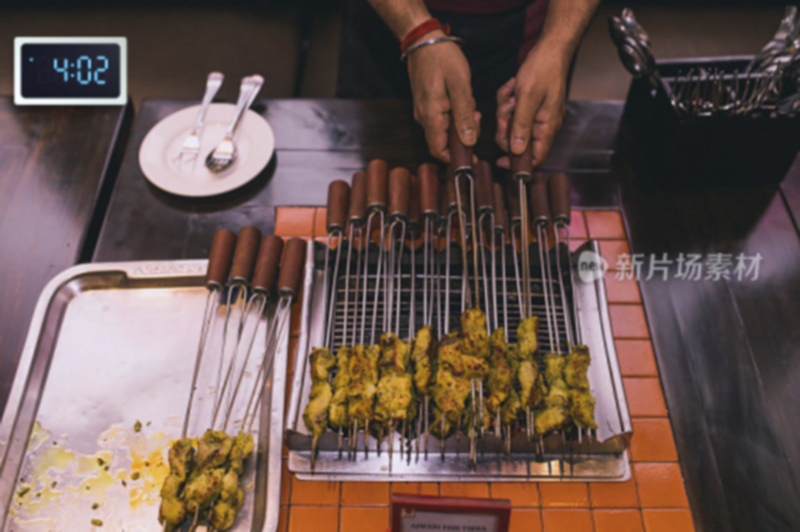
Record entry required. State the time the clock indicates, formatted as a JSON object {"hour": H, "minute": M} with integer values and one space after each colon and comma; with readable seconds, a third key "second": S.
{"hour": 4, "minute": 2}
